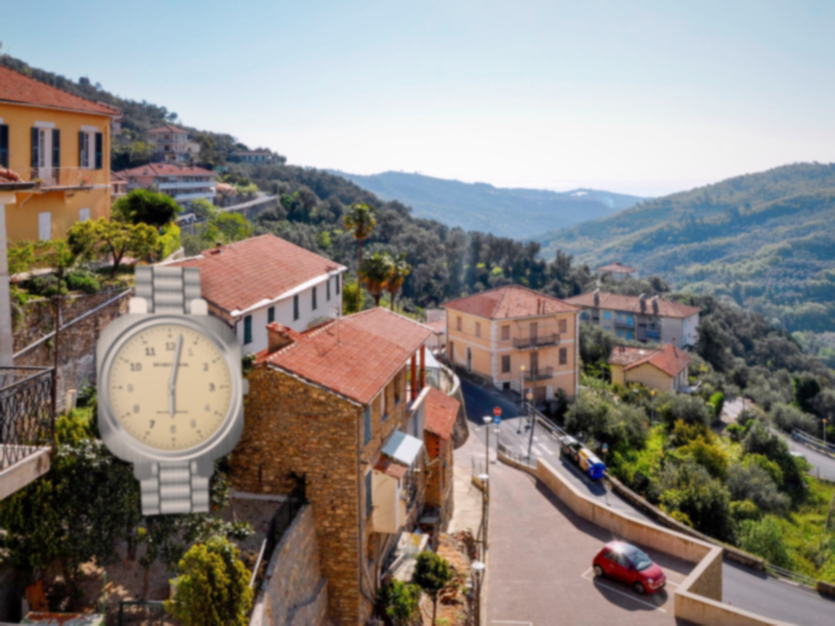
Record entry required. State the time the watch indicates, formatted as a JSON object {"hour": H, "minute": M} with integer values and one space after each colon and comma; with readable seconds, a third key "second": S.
{"hour": 6, "minute": 2}
